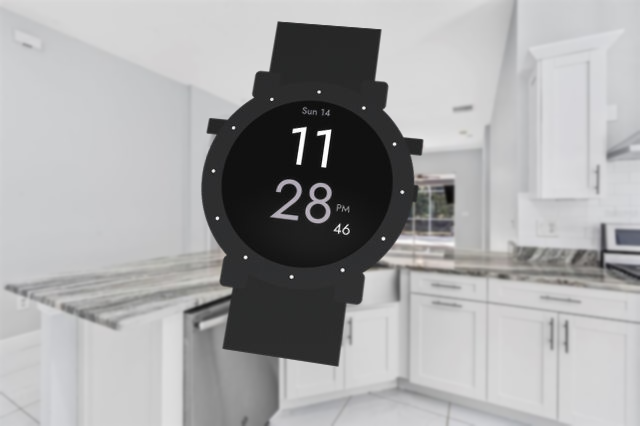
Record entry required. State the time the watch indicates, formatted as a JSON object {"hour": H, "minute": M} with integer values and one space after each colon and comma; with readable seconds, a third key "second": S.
{"hour": 11, "minute": 28, "second": 46}
